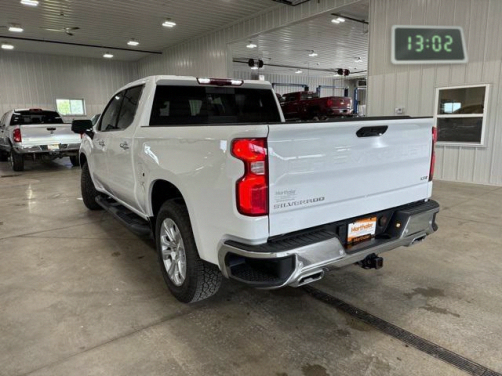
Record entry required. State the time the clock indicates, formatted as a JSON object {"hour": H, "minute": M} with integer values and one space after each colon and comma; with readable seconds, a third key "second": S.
{"hour": 13, "minute": 2}
